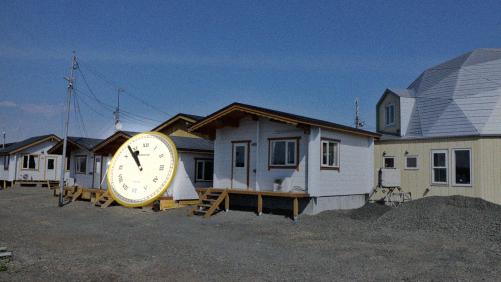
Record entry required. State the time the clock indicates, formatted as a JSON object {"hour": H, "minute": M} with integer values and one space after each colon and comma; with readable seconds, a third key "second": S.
{"hour": 10, "minute": 53}
